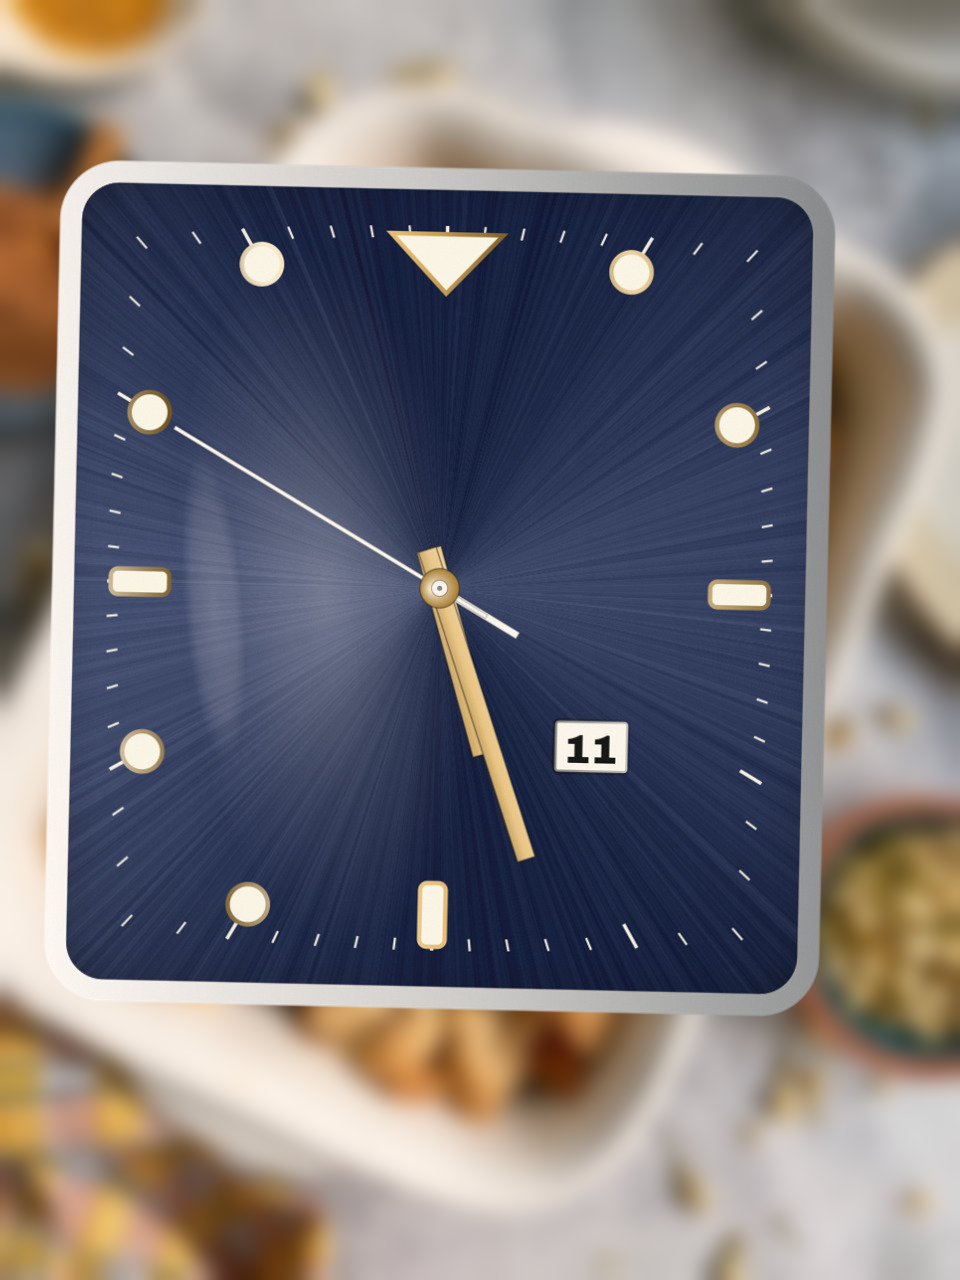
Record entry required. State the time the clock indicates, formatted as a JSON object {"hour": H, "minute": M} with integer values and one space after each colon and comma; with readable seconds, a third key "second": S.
{"hour": 5, "minute": 26, "second": 50}
